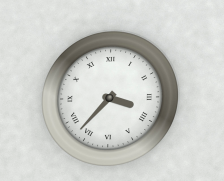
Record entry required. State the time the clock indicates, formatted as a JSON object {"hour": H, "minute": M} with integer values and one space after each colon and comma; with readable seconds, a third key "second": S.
{"hour": 3, "minute": 37}
